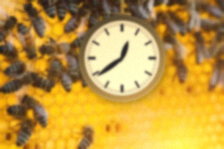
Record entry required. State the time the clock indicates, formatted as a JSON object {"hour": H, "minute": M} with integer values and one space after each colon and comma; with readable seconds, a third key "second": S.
{"hour": 12, "minute": 39}
